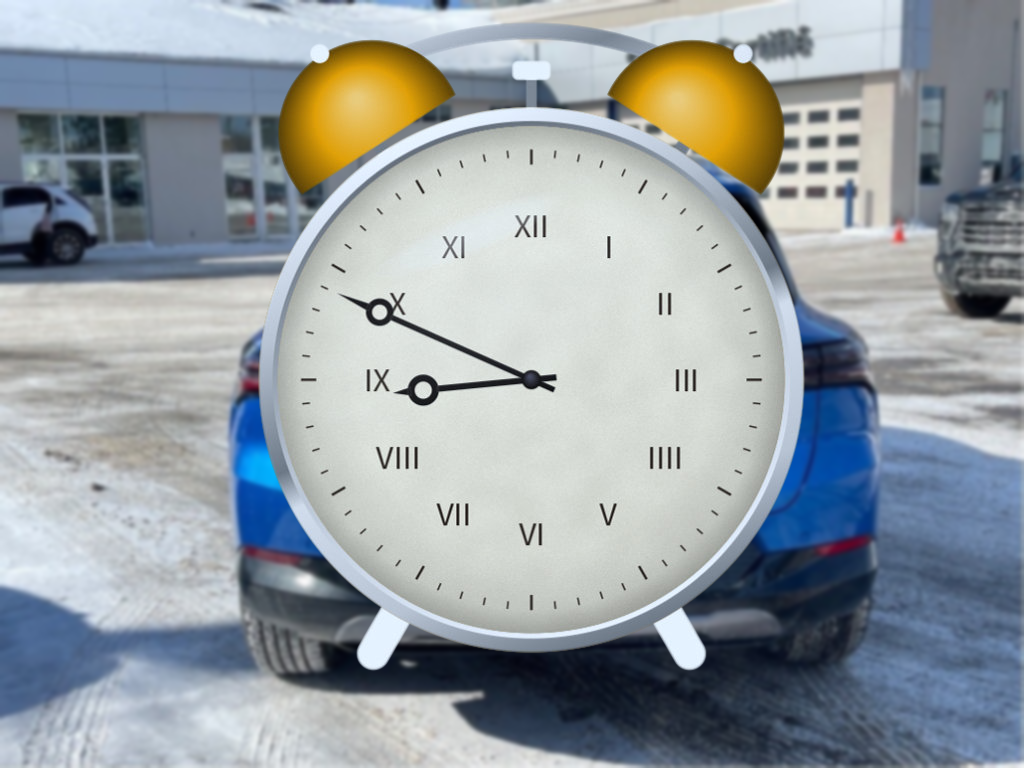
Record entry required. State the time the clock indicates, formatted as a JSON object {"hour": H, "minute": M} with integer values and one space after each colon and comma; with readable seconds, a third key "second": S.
{"hour": 8, "minute": 49}
